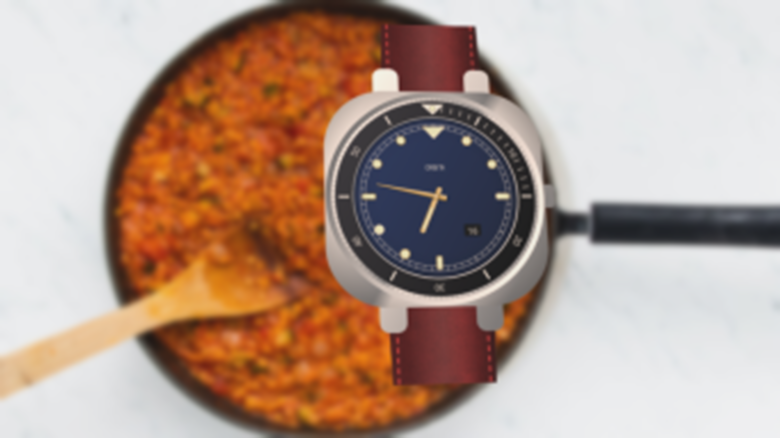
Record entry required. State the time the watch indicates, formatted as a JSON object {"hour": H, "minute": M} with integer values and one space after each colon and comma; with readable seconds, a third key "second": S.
{"hour": 6, "minute": 47}
